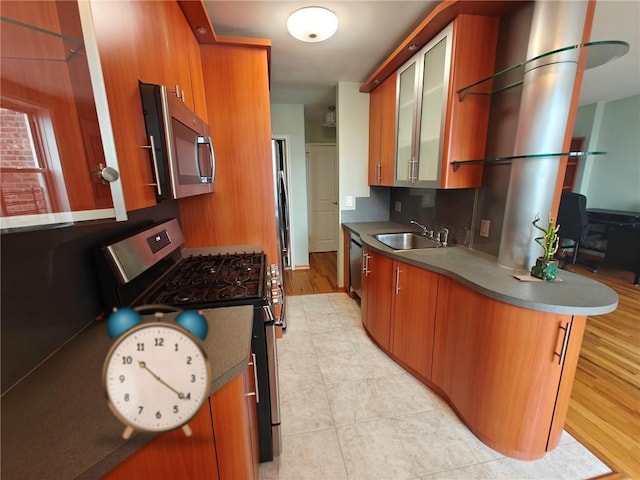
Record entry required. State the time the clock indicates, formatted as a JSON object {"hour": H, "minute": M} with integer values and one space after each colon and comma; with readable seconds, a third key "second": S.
{"hour": 10, "minute": 21}
